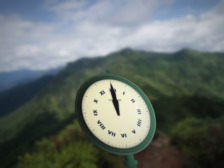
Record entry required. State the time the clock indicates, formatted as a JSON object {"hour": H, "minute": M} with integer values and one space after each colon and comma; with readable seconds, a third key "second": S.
{"hour": 12, "minute": 0}
